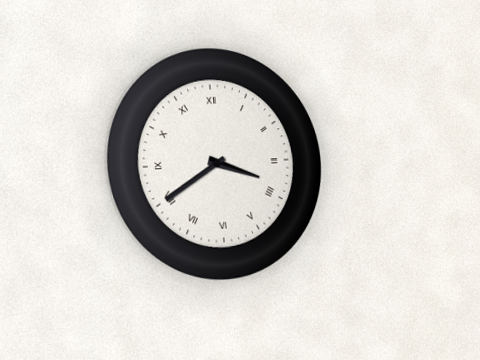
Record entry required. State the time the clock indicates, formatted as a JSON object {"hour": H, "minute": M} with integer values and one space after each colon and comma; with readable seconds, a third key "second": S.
{"hour": 3, "minute": 40}
